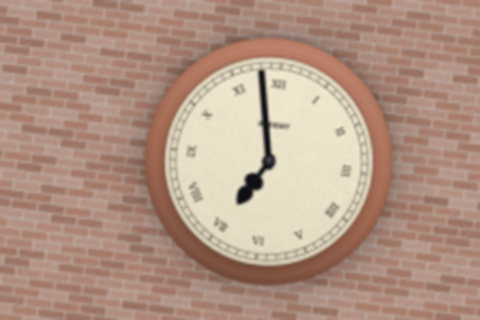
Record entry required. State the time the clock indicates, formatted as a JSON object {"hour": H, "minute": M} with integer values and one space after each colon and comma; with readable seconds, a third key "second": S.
{"hour": 6, "minute": 58}
